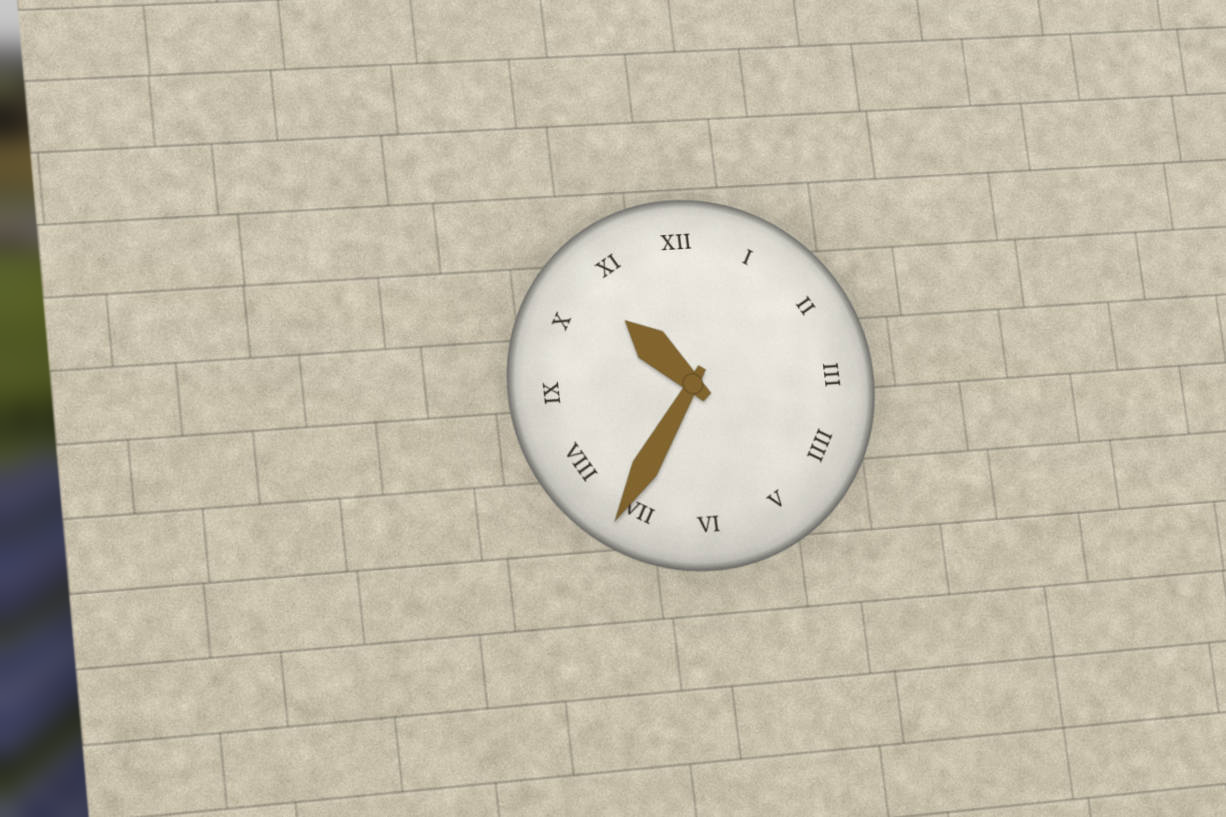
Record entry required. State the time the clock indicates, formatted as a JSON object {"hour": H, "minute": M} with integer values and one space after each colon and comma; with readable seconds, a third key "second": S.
{"hour": 10, "minute": 36}
